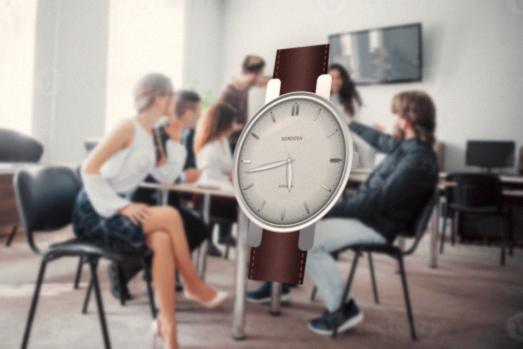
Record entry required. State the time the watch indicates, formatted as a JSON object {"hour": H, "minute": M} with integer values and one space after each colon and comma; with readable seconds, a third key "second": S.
{"hour": 5, "minute": 43}
